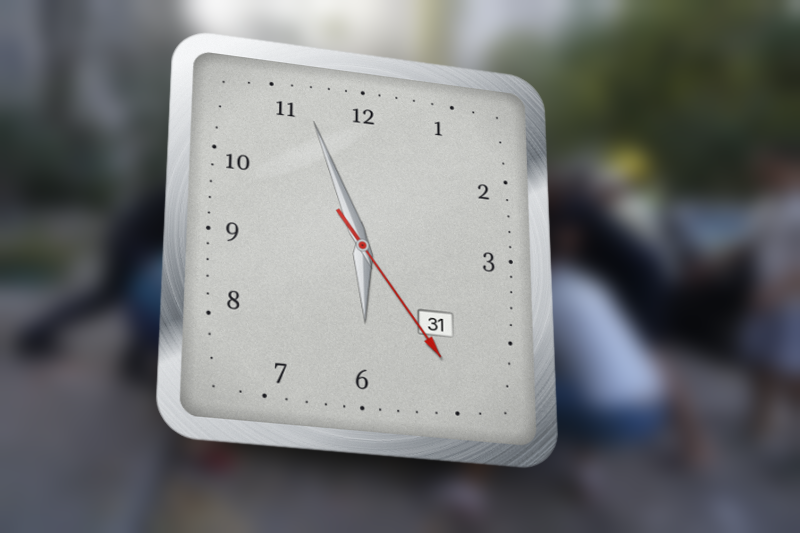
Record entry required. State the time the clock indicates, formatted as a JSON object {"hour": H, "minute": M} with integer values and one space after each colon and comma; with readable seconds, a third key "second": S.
{"hour": 5, "minute": 56, "second": 24}
